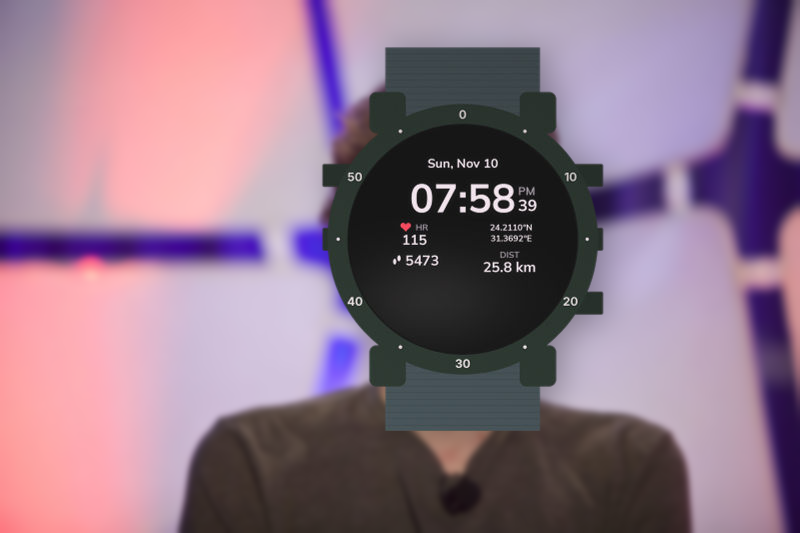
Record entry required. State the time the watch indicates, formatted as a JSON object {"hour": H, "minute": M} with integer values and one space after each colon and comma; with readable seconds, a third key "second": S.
{"hour": 7, "minute": 58, "second": 39}
